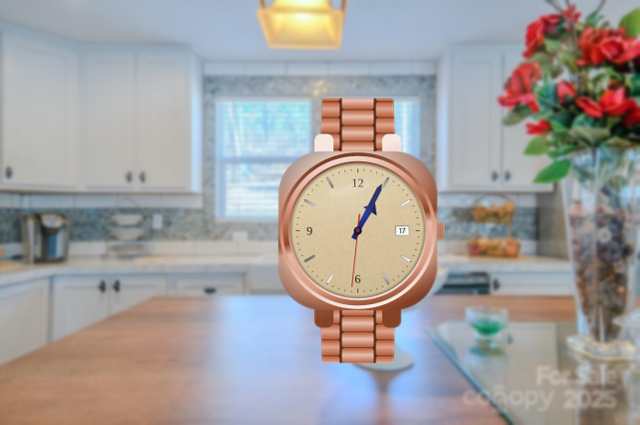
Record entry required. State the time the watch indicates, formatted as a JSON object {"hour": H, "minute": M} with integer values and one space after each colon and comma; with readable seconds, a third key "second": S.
{"hour": 1, "minute": 4, "second": 31}
